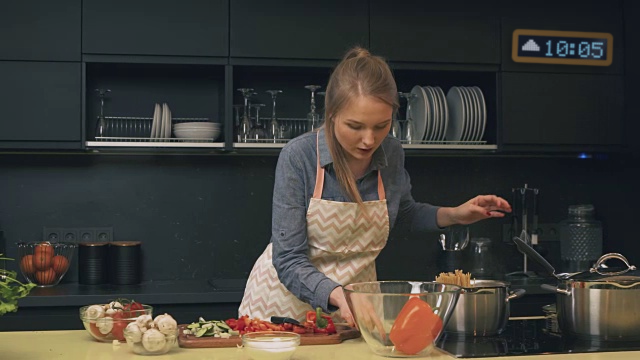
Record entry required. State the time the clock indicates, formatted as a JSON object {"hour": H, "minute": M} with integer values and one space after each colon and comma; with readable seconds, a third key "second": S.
{"hour": 10, "minute": 5}
